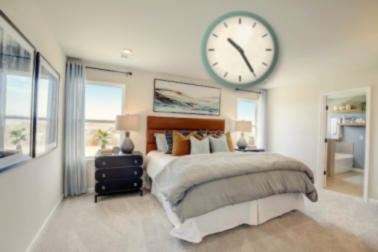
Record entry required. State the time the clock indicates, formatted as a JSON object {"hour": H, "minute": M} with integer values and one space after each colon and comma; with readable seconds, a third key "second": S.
{"hour": 10, "minute": 25}
